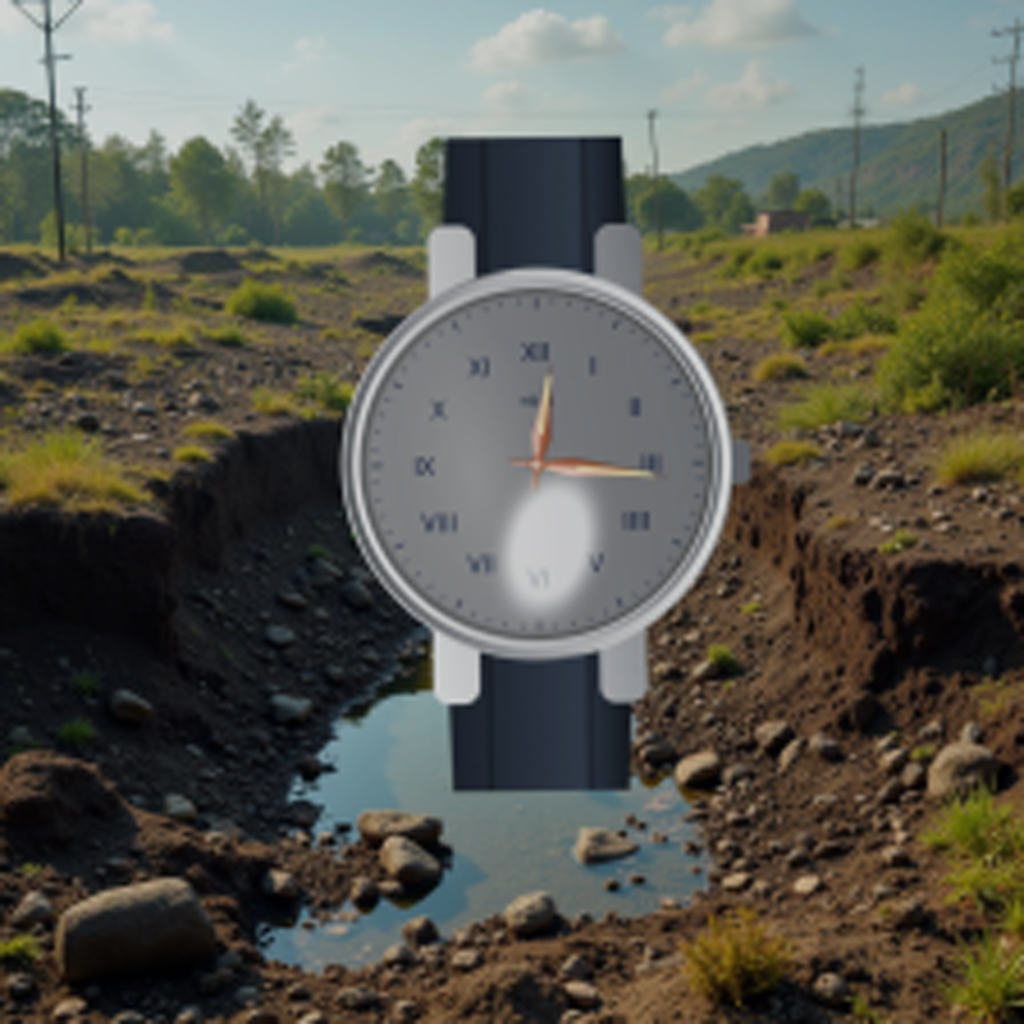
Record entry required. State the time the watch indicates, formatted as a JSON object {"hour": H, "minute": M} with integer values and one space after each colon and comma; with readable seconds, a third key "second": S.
{"hour": 12, "minute": 16}
